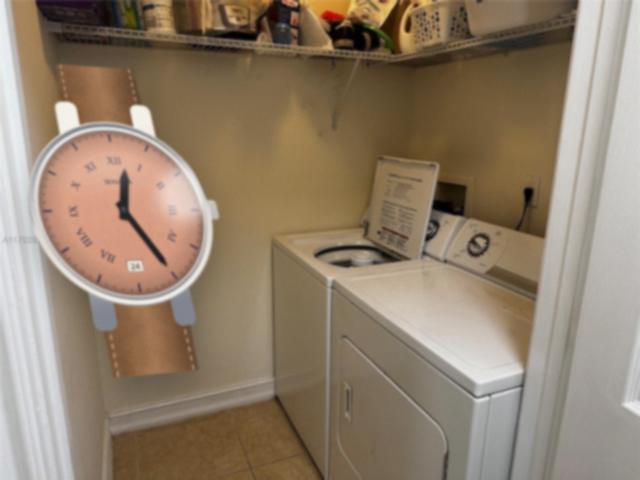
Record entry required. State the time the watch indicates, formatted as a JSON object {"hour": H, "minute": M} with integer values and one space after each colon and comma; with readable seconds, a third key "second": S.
{"hour": 12, "minute": 25}
